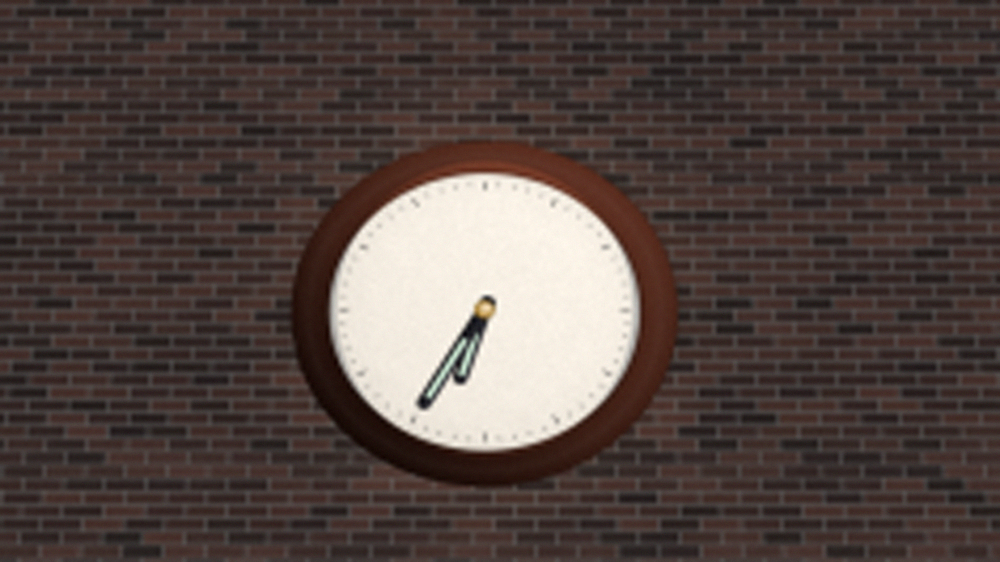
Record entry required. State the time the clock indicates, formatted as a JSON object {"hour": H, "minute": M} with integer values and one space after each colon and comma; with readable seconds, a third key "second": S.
{"hour": 6, "minute": 35}
